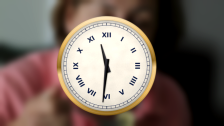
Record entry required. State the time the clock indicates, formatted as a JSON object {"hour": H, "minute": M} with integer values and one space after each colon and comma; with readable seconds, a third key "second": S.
{"hour": 11, "minute": 31}
